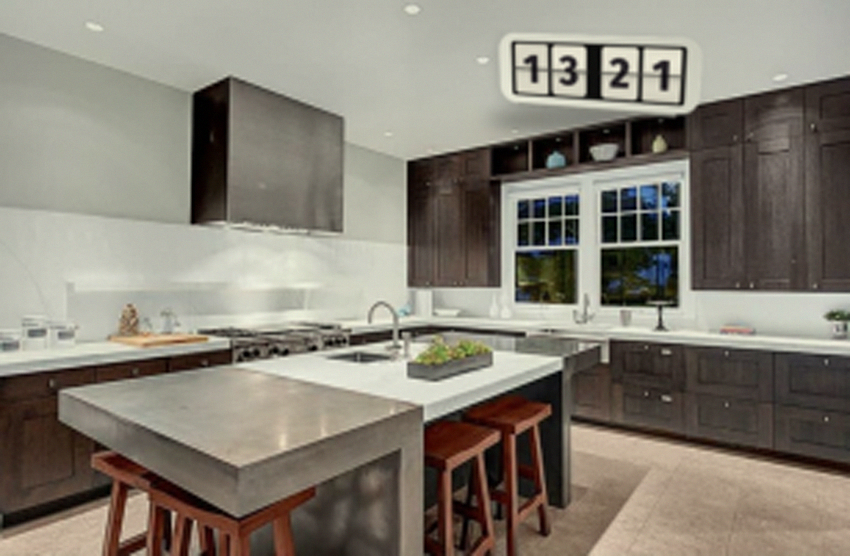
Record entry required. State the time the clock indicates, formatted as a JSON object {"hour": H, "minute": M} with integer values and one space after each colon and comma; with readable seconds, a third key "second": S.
{"hour": 13, "minute": 21}
